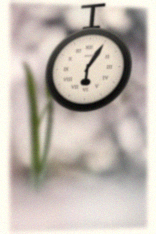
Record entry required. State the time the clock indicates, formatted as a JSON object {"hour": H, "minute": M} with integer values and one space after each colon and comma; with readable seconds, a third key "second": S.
{"hour": 6, "minute": 5}
